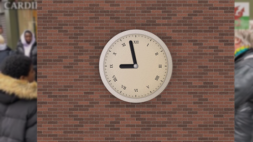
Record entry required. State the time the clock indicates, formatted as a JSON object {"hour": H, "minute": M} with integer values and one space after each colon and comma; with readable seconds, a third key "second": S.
{"hour": 8, "minute": 58}
